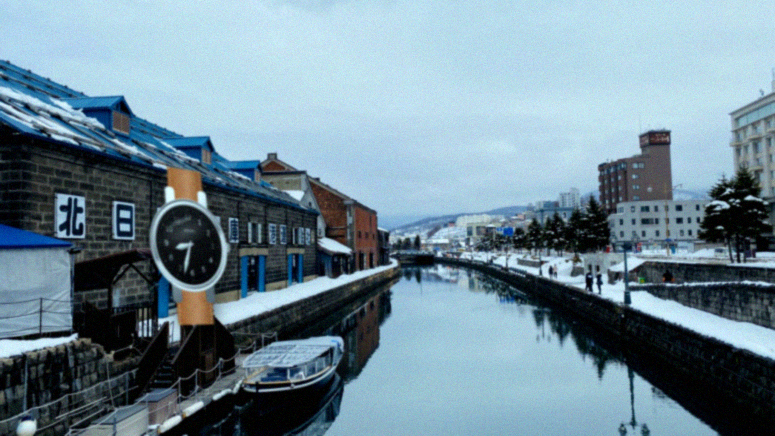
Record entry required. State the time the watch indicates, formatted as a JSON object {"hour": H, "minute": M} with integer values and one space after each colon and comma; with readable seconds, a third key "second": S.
{"hour": 8, "minute": 33}
